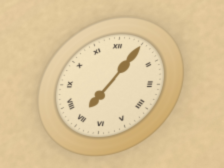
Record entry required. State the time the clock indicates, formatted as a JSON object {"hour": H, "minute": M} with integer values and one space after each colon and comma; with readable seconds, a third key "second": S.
{"hour": 7, "minute": 5}
